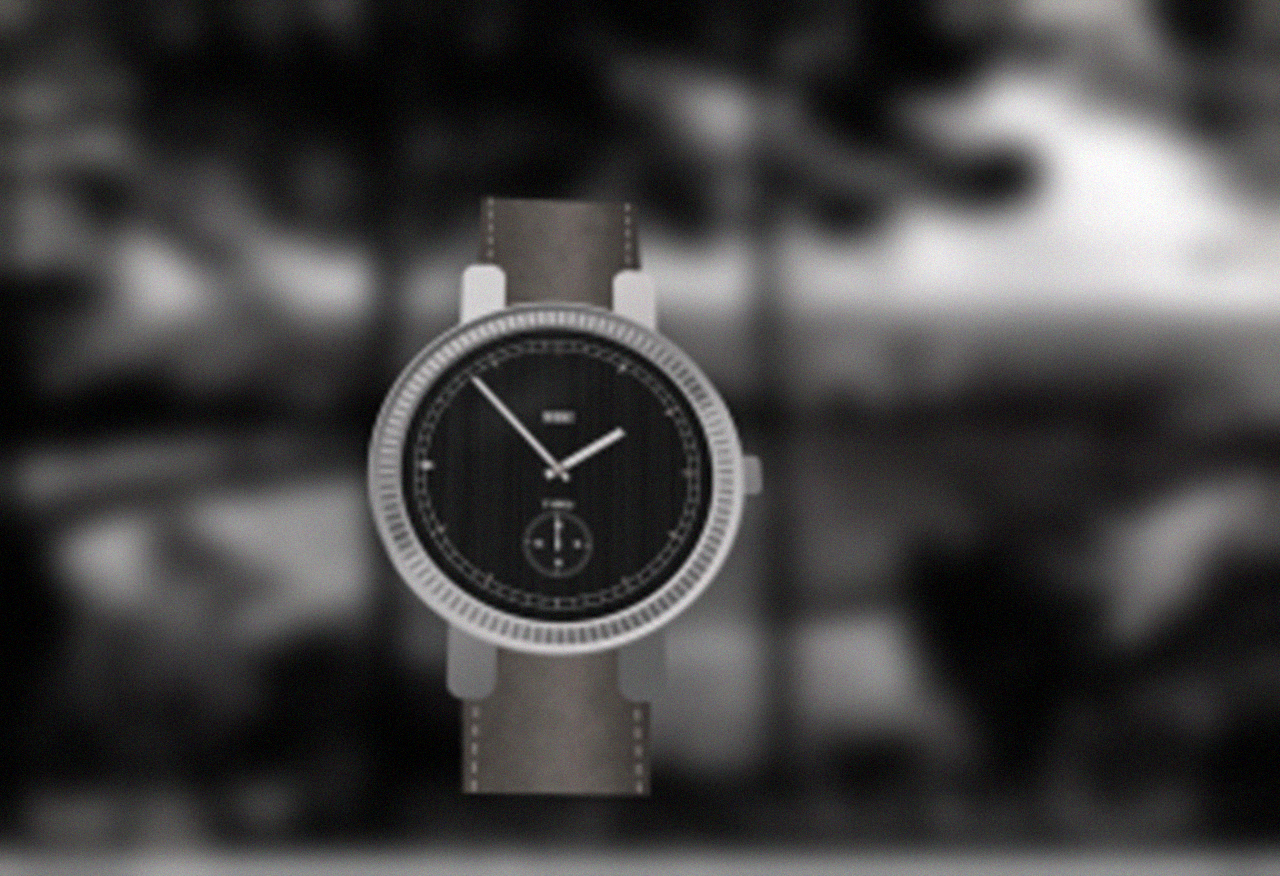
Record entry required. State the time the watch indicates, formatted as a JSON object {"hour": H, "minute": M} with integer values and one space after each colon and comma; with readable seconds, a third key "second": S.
{"hour": 1, "minute": 53}
